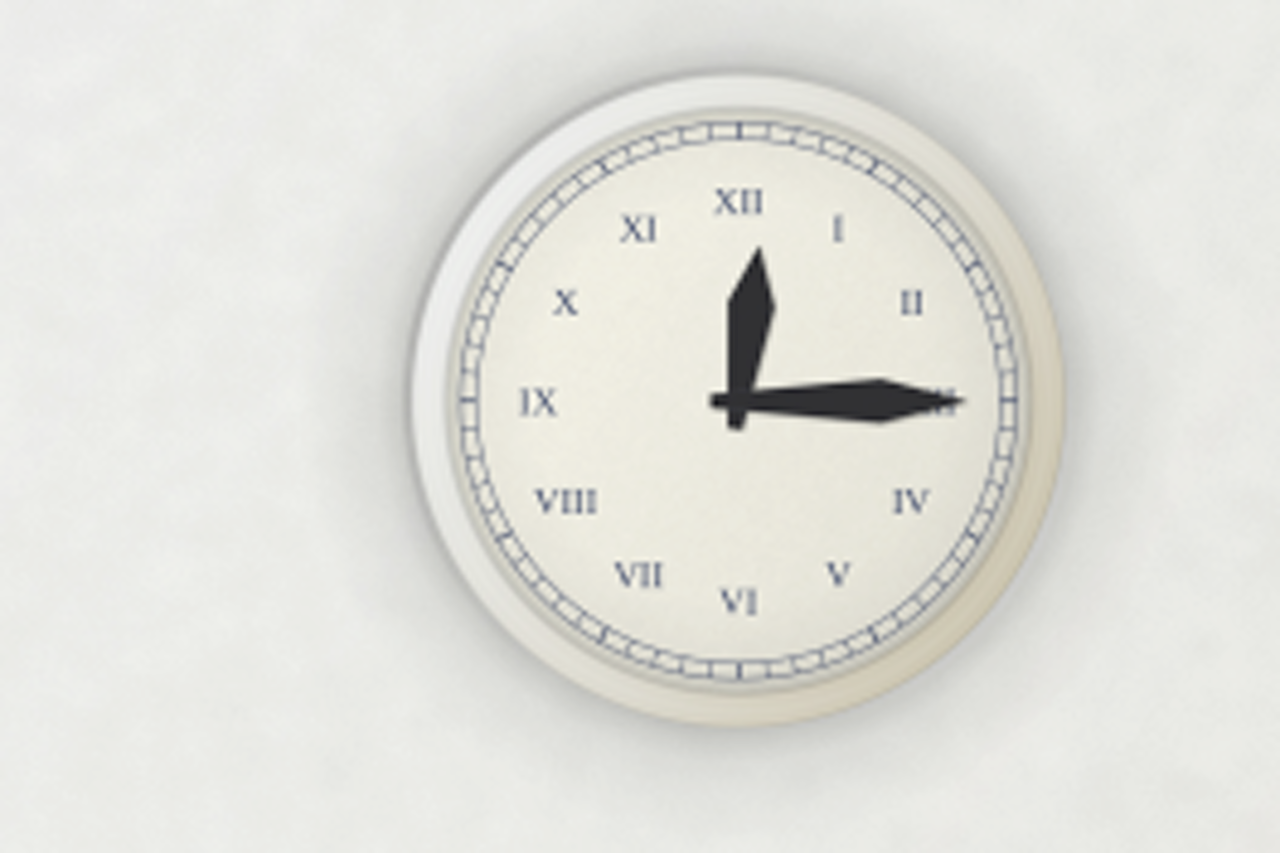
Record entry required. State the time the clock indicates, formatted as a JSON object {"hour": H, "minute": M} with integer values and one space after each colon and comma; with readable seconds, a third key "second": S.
{"hour": 12, "minute": 15}
